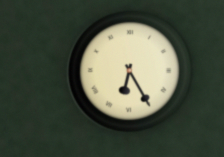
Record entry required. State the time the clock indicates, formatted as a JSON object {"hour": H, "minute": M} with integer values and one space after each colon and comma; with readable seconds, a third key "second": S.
{"hour": 6, "minute": 25}
